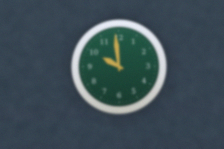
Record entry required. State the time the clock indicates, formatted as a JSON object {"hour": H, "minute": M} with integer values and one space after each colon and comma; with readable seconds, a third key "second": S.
{"hour": 9, "minute": 59}
